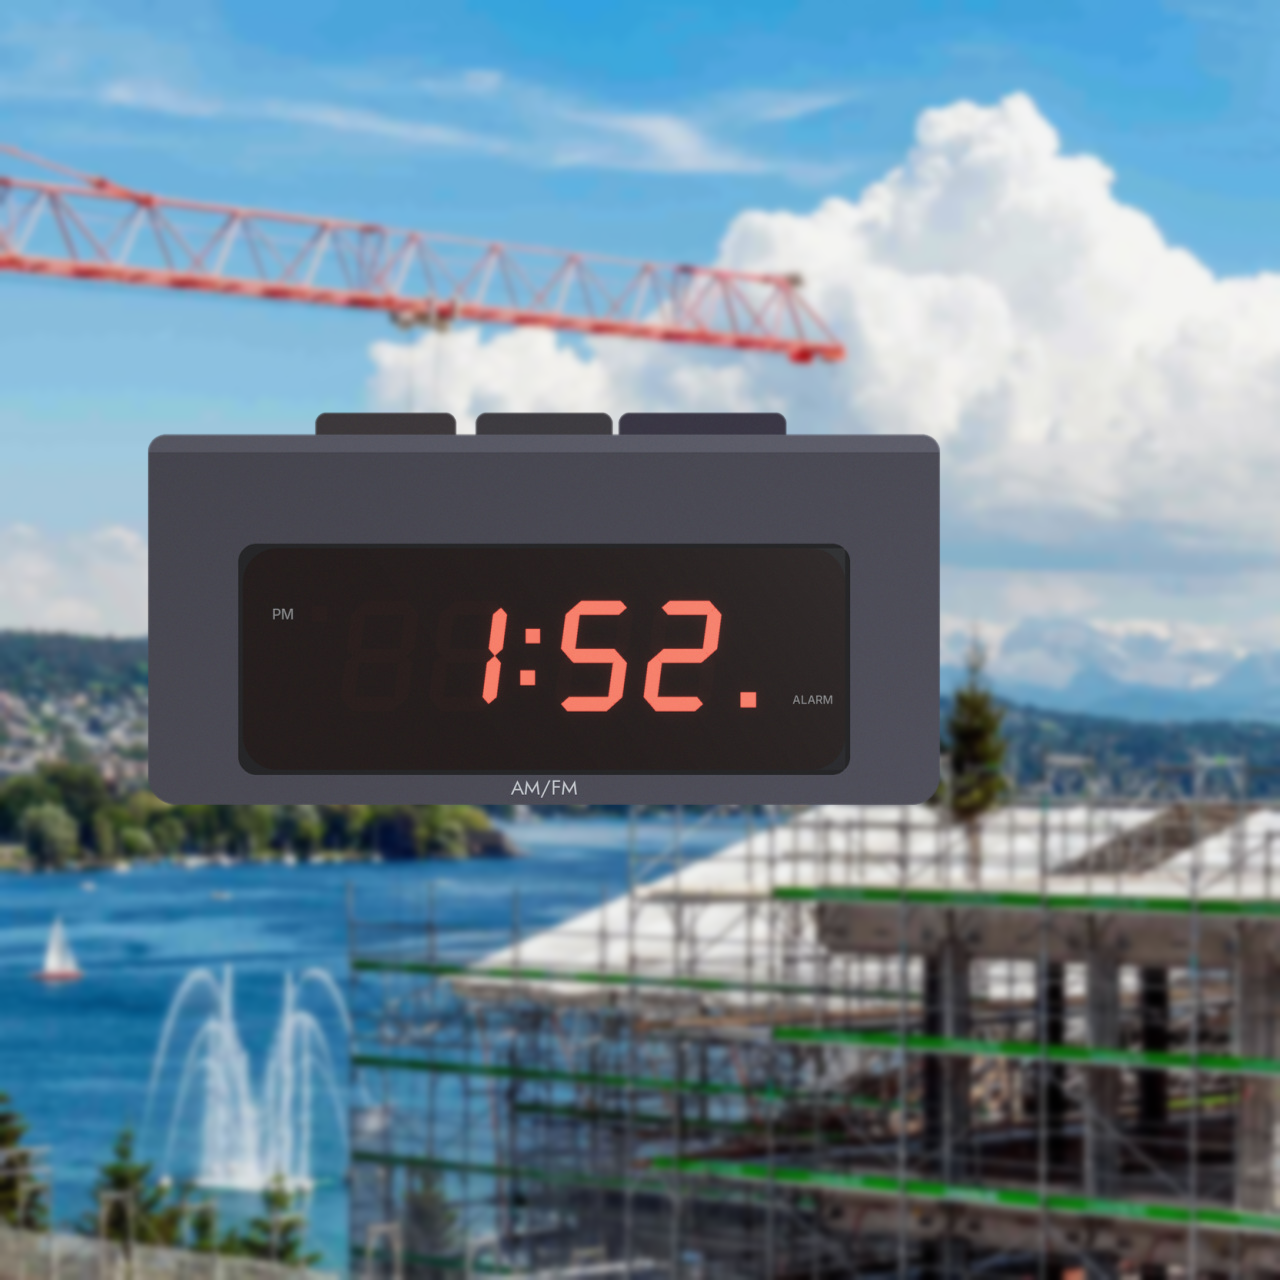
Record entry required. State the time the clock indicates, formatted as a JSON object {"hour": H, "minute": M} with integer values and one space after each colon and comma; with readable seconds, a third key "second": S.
{"hour": 1, "minute": 52}
